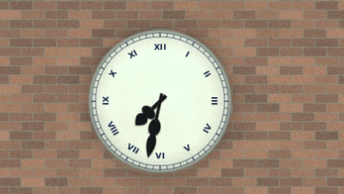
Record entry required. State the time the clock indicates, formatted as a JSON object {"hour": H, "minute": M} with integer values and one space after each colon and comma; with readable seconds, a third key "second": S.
{"hour": 7, "minute": 32}
